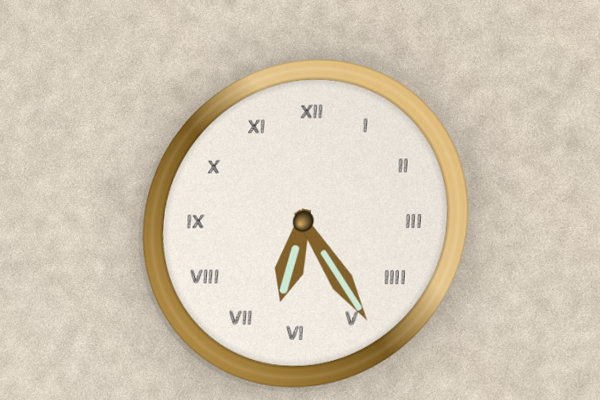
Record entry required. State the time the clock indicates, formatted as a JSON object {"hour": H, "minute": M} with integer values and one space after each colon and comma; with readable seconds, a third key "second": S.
{"hour": 6, "minute": 24}
